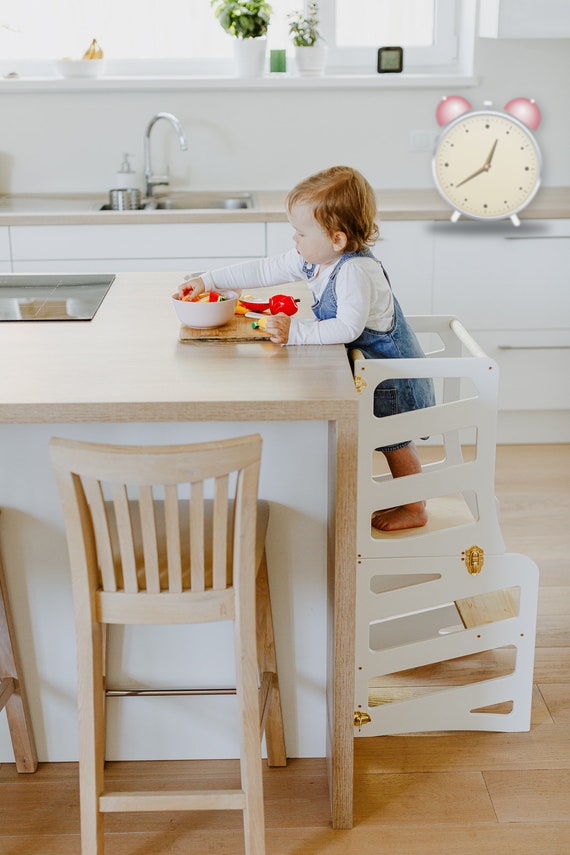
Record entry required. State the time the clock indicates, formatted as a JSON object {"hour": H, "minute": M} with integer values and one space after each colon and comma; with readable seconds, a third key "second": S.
{"hour": 12, "minute": 39}
